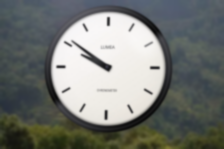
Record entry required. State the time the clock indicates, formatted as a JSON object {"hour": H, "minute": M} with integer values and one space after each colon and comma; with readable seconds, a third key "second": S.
{"hour": 9, "minute": 51}
